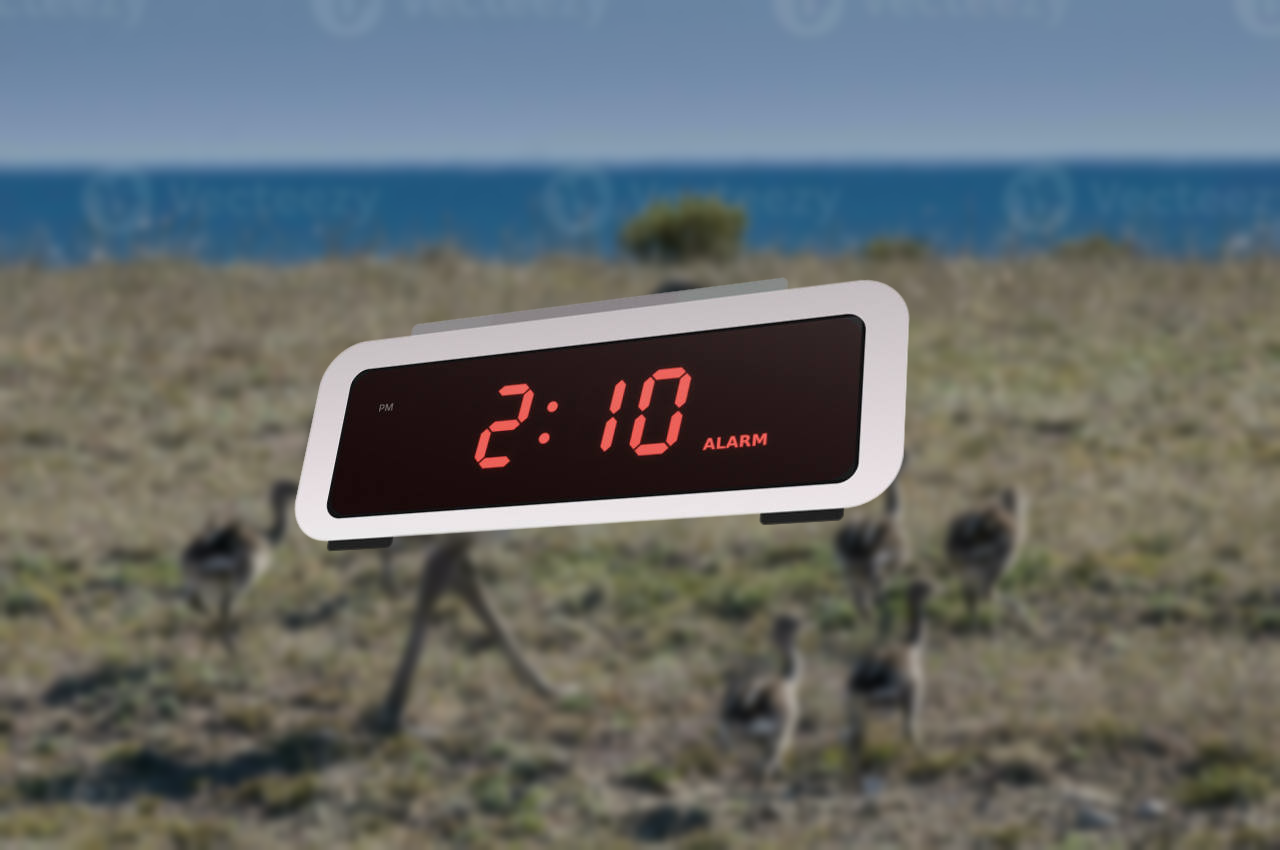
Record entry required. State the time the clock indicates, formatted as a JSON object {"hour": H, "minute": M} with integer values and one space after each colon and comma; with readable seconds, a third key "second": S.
{"hour": 2, "minute": 10}
